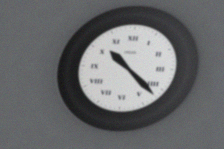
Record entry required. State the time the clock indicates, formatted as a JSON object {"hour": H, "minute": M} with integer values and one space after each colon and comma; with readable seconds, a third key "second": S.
{"hour": 10, "minute": 22}
